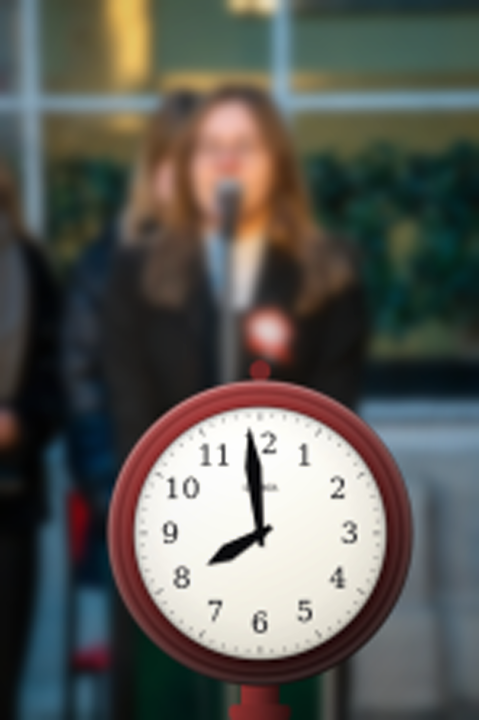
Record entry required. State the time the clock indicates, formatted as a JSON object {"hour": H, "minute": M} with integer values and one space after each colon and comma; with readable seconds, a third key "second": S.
{"hour": 7, "minute": 59}
